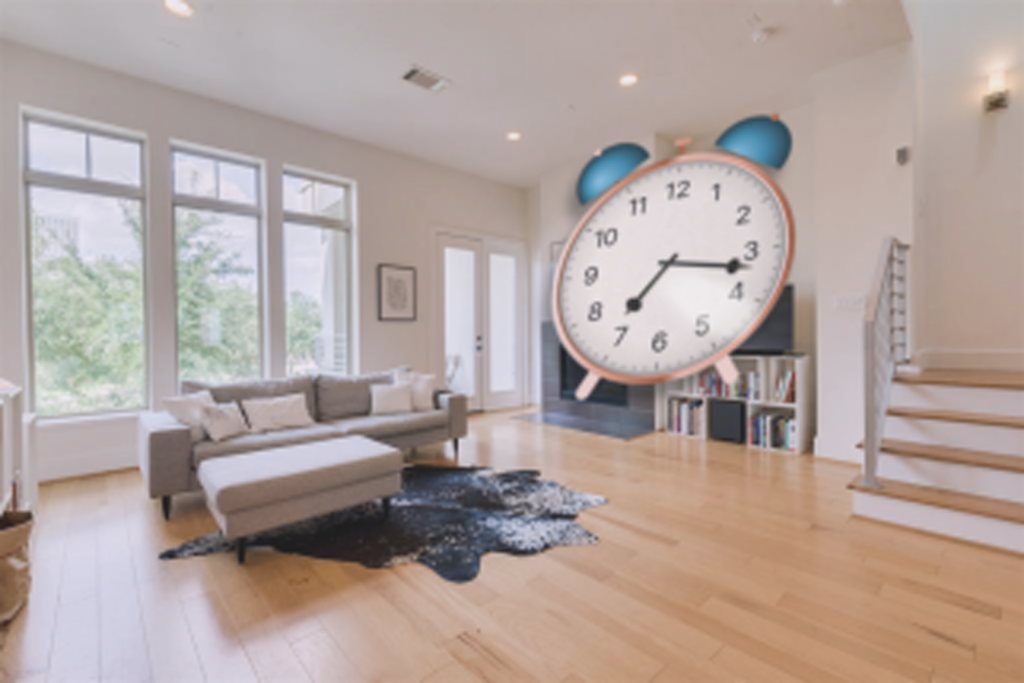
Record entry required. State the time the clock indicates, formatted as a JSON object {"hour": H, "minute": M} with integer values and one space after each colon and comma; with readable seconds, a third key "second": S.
{"hour": 7, "minute": 17}
